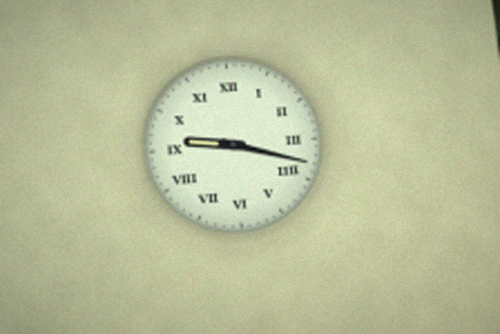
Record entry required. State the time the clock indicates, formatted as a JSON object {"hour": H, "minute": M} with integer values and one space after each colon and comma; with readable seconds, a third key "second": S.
{"hour": 9, "minute": 18}
